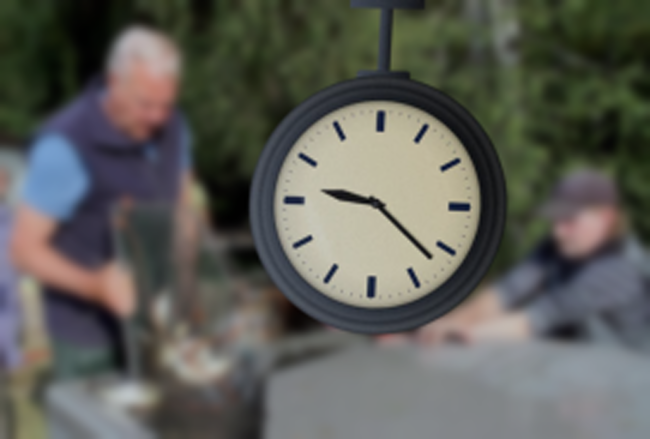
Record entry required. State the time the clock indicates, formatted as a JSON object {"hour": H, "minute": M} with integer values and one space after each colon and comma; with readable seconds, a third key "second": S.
{"hour": 9, "minute": 22}
